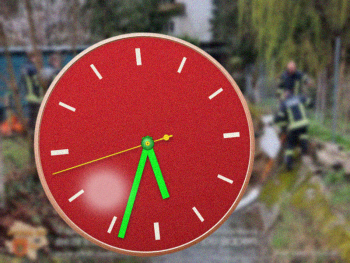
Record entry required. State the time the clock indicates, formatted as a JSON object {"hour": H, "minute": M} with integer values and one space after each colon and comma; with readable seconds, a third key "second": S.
{"hour": 5, "minute": 33, "second": 43}
